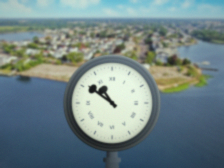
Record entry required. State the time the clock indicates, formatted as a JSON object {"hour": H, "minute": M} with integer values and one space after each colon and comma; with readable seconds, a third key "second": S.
{"hour": 10, "minute": 51}
